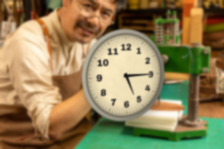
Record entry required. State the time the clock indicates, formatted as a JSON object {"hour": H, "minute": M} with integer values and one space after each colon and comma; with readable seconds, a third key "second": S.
{"hour": 5, "minute": 15}
